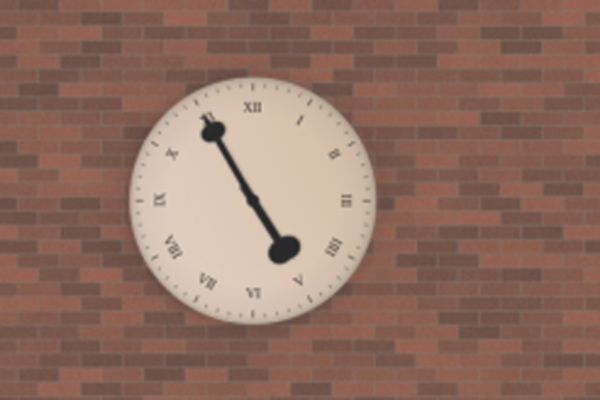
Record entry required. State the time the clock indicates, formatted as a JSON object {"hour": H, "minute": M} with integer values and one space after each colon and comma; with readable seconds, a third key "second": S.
{"hour": 4, "minute": 55}
